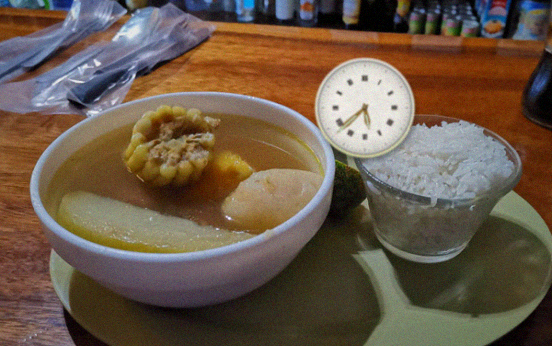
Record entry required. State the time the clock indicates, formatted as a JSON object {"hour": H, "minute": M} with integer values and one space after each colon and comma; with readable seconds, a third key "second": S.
{"hour": 5, "minute": 38}
